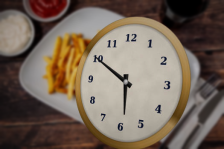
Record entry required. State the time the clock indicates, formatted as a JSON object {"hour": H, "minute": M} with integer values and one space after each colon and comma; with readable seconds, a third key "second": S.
{"hour": 5, "minute": 50}
